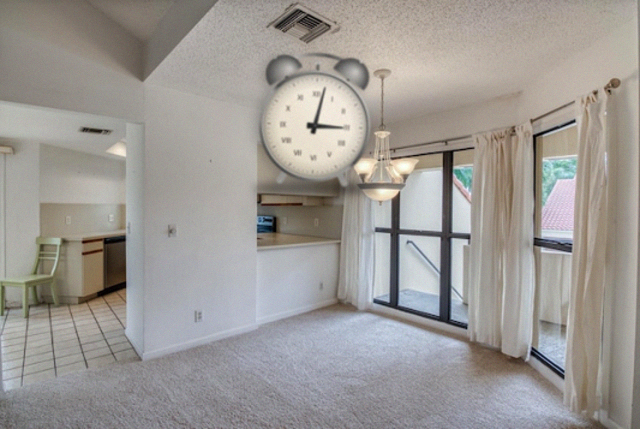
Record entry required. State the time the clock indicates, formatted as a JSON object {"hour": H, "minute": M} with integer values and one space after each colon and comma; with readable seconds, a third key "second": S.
{"hour": 3, "minute": 2}
